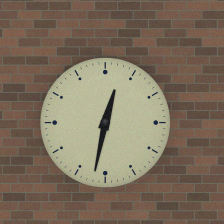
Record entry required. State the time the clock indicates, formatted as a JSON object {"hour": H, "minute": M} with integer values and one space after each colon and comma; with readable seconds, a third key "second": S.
{"hour": 12, "minute": 32}
